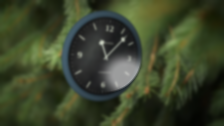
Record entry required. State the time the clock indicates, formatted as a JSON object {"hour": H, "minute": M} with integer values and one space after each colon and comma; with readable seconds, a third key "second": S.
{"hour": 11, "minute": 7}
